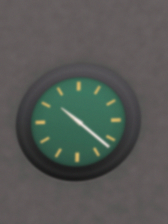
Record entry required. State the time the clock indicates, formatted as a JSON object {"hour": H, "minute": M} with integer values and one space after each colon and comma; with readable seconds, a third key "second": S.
{"hour": 10, "minute": 22}
